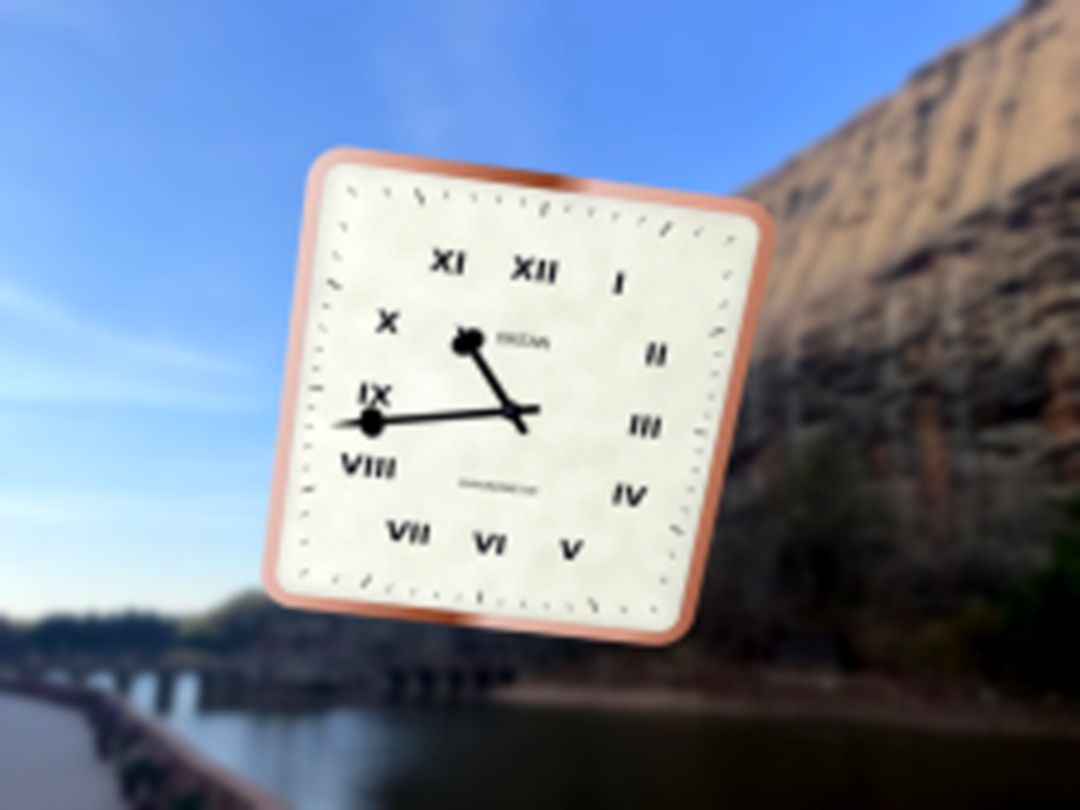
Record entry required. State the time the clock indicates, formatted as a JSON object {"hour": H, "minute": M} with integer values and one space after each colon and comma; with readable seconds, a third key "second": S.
{"hour": 10, "minute": 43}
